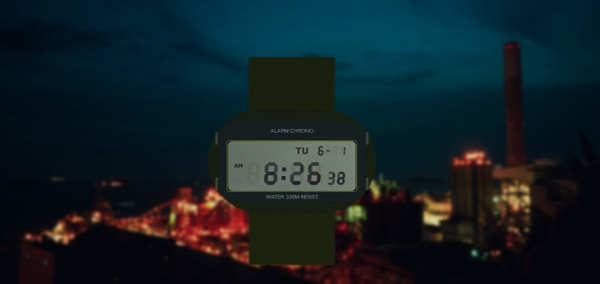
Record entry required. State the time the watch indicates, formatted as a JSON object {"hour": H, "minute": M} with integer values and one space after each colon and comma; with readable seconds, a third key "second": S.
{"hour": 8, "minute": 26, "second": 38}
